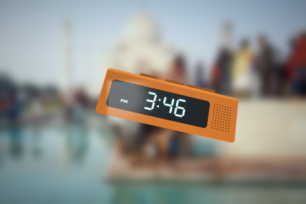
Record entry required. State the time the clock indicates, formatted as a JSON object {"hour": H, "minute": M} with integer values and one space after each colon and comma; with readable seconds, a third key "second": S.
{"hour": 3, "minute": 46}
